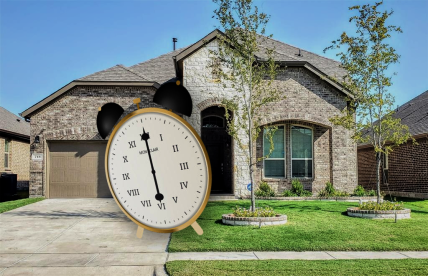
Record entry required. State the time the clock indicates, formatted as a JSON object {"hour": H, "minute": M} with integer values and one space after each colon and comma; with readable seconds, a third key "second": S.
{"hour": 6, "minute": 0}
